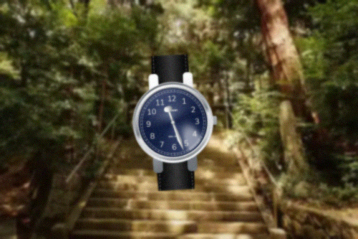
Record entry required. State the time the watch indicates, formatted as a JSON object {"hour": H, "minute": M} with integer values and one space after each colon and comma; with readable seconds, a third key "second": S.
{"hour": 11, "minute": 27}
